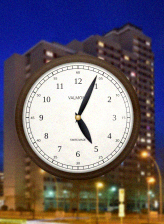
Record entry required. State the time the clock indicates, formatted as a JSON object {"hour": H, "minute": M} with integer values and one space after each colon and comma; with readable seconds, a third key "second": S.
{"hour": 5, "minute": 4}
